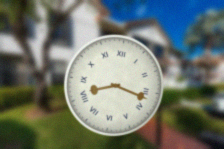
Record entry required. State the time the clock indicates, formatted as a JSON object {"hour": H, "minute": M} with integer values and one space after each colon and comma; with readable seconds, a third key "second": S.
{"hour": 8, "minute": 17}
